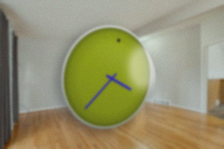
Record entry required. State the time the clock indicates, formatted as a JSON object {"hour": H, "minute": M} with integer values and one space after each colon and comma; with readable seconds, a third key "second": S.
{"hour": 3, "minute": 36}
